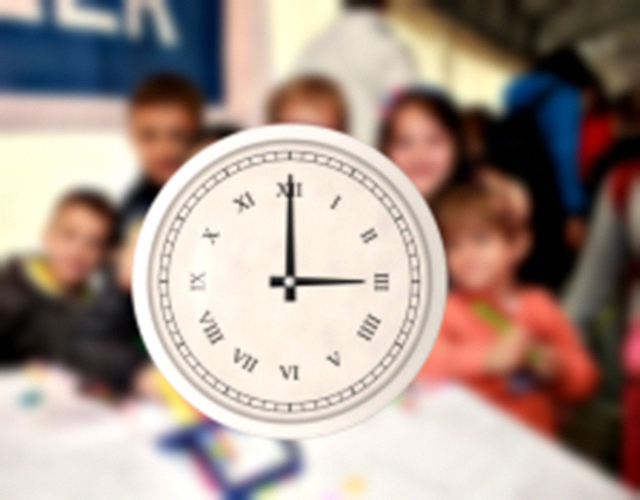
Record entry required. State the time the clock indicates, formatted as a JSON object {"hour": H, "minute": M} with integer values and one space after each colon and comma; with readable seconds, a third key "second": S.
{"hour": 3, "minute": 0}
